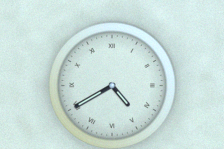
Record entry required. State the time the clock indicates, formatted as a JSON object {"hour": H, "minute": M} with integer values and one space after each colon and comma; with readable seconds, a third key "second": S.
{"hour": 4, "minute": 40}
